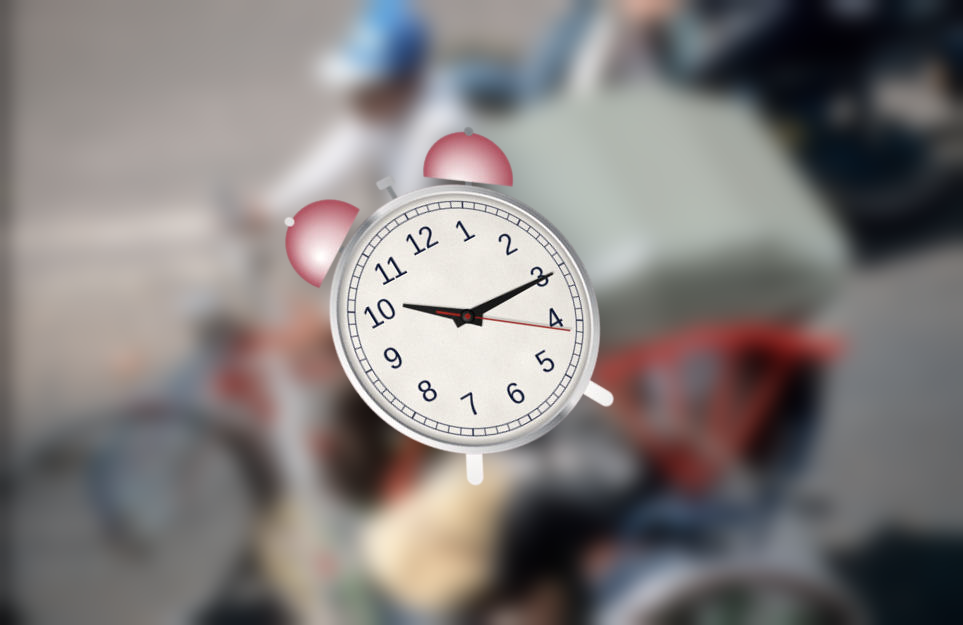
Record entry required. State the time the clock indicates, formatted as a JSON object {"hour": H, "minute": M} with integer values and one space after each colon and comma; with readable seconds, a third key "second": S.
{"hour": 10, "minute": 15, "second": 21}
